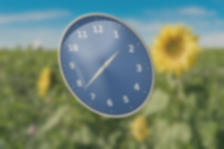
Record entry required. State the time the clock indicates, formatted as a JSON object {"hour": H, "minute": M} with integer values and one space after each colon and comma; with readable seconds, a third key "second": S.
{"hour": 1, "minute": 38}
